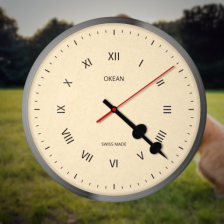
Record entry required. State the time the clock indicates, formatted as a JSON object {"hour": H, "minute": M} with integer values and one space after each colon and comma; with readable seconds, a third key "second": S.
{"hour": 4, "minute": 22, "second": 9}
